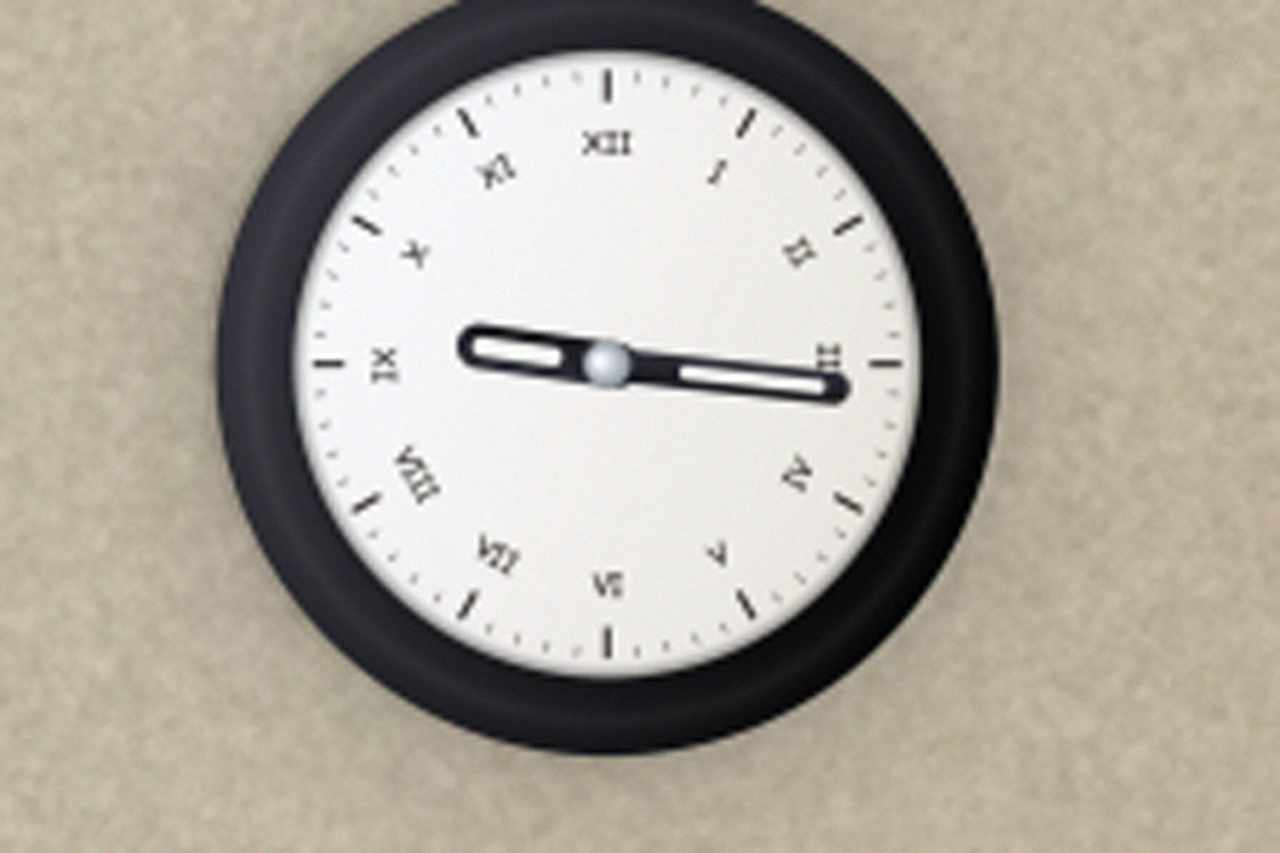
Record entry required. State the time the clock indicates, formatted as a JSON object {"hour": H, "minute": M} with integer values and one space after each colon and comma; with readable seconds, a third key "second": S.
{"hour": 9, "minute": 16}
